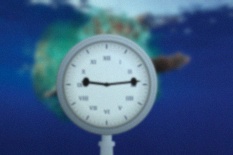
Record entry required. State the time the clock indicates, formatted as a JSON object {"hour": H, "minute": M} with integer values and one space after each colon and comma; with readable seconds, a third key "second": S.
{"hour": 9, "minute": 14}
